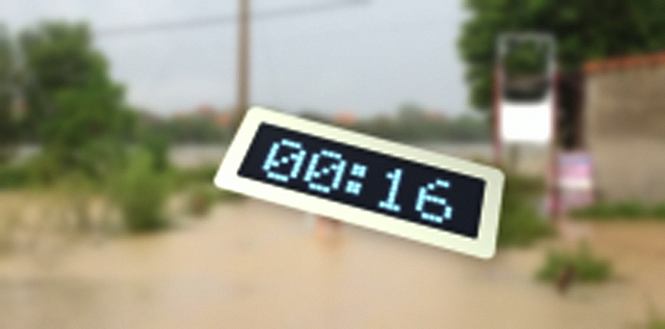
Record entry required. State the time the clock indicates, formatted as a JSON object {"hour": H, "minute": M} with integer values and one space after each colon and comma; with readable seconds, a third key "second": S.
{"hour": 0, "minute": 16}
